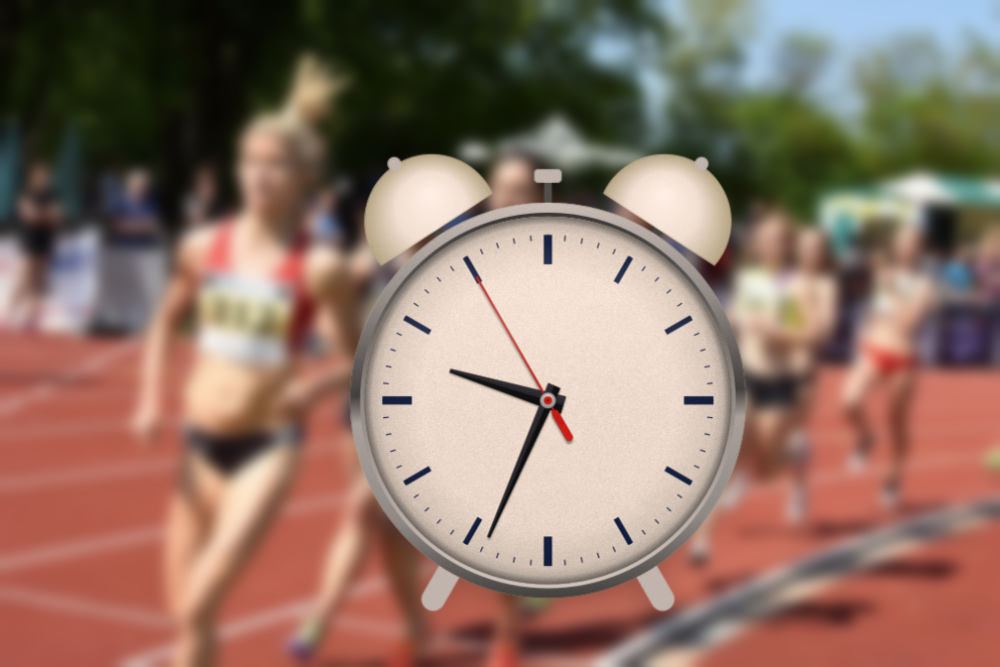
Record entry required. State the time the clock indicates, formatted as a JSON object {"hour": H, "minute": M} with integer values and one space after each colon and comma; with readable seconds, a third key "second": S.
{"hour": 9, "minute": 33, "second": 55}
